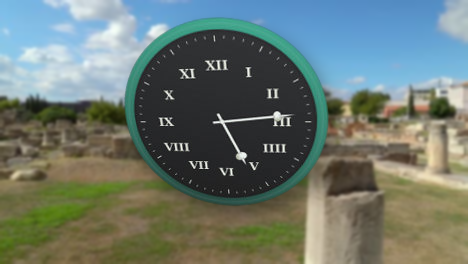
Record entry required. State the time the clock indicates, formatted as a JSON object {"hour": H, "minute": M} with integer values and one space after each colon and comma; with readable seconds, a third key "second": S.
{"hour": 5, "minute": 14}
